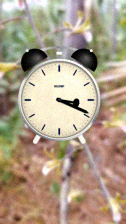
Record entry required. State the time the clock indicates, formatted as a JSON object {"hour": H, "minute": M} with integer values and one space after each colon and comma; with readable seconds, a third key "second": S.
{"hour": 3, "minute": 19}
